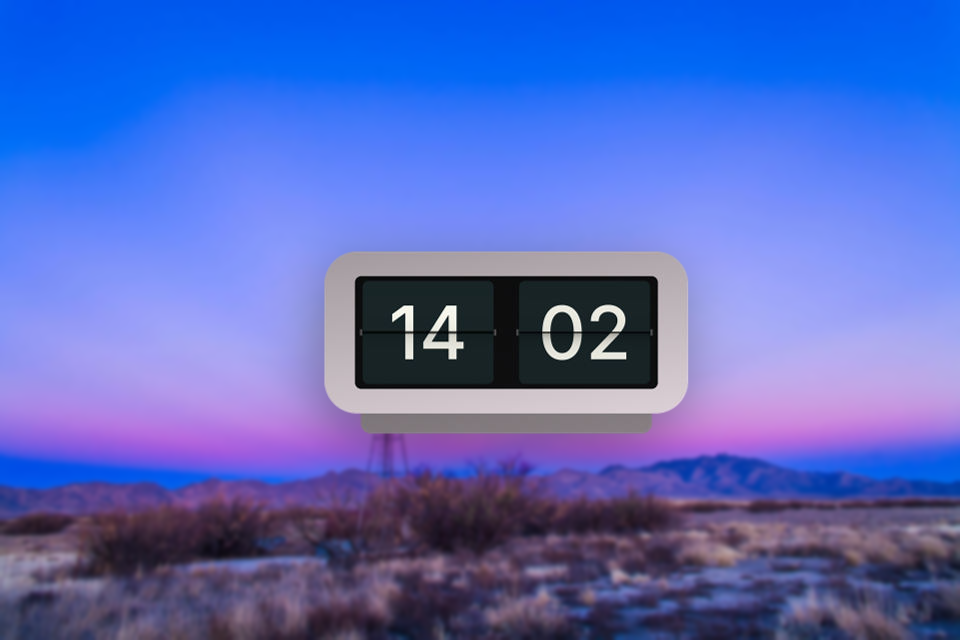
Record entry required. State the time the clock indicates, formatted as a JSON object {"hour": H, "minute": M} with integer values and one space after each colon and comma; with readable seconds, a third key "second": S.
{"hour": 14, "minute": 2}
